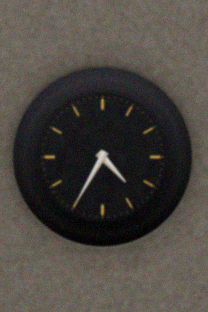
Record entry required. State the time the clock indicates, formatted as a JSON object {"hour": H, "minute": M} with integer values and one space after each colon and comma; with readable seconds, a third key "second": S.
{"hour": 4, "minute": 35}
